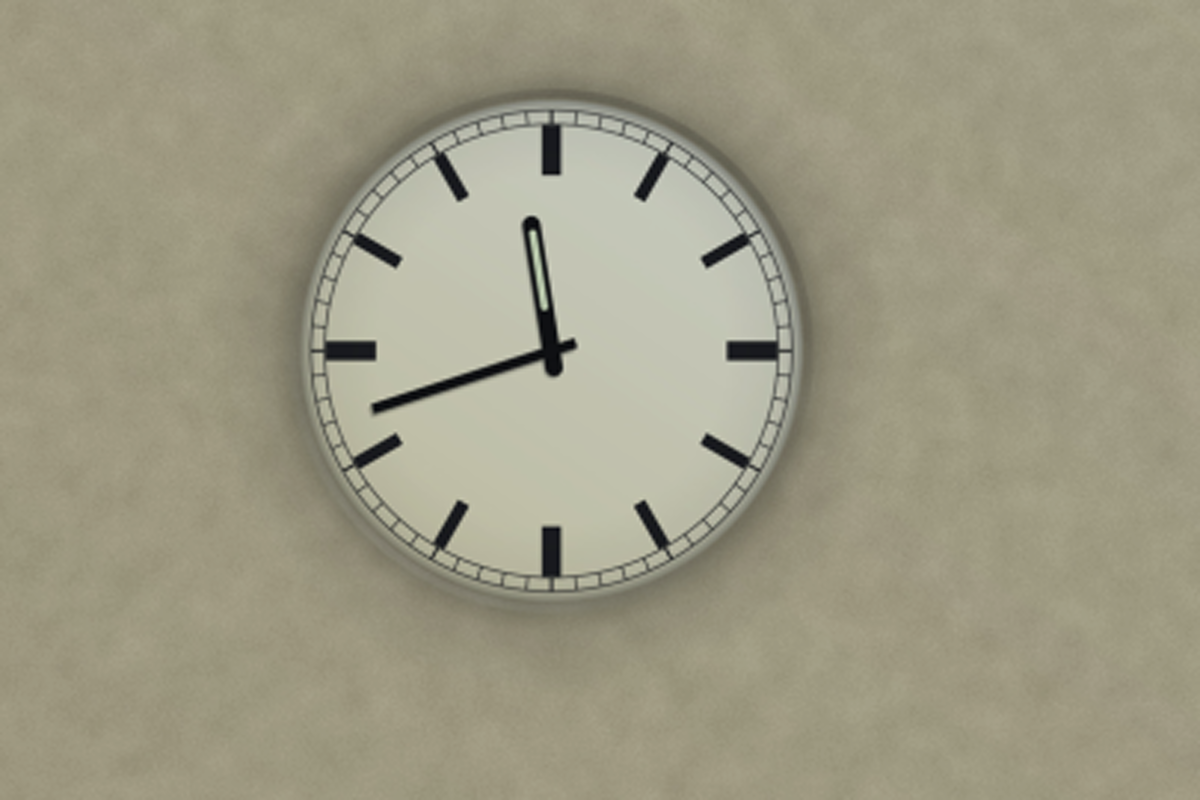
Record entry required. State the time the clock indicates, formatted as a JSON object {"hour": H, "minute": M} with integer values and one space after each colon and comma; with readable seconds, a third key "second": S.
{"hour": 11, "minute": 42}
